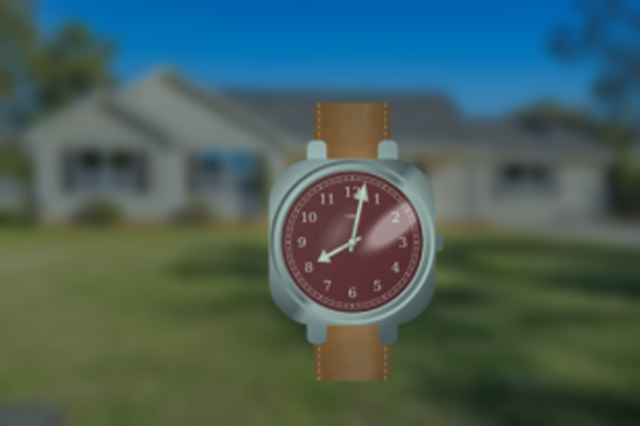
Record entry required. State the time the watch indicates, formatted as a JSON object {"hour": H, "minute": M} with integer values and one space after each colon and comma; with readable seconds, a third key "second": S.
{"hour": 8, "minute": 2}
